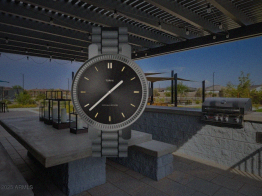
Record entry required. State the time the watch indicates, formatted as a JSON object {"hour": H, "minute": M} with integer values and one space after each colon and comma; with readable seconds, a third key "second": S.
{"hour": 1, "minute": 38}
